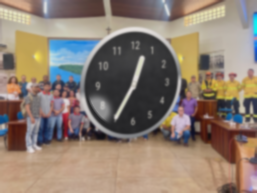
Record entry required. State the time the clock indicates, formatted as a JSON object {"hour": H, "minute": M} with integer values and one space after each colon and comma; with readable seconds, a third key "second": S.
{"hour": 12, "minute": 35}
